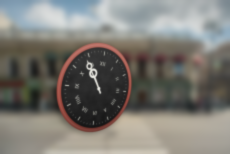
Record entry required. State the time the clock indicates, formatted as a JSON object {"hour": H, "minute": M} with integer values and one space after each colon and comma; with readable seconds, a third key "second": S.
{"hour": 10, "minute": 54}
